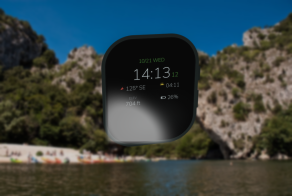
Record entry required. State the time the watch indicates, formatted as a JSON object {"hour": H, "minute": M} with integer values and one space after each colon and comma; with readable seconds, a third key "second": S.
{"hour": 14, "minute": 13}
